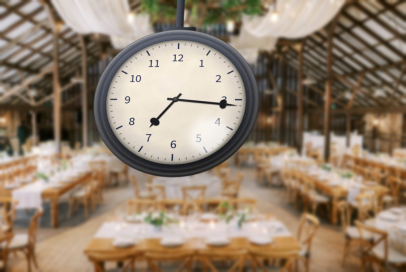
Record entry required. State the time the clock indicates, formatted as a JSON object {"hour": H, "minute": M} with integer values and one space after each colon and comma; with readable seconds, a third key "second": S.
{"hour": 7, "minute": 16}
